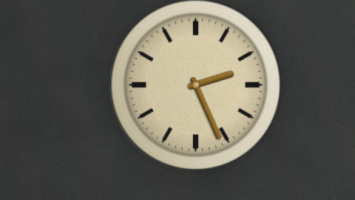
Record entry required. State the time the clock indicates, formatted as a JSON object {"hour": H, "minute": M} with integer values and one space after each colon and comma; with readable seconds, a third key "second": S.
{"hour": 2, "minute": 26}
